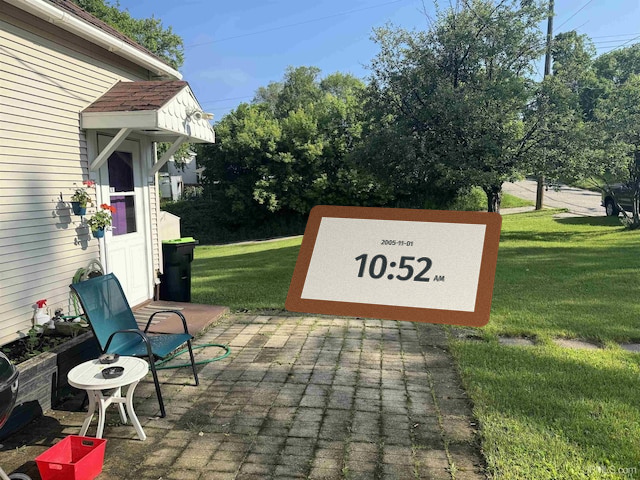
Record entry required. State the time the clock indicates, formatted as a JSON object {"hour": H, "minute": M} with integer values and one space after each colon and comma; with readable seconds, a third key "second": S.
{"hour": 10, "minute": 52}
